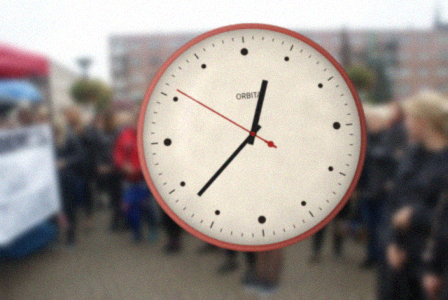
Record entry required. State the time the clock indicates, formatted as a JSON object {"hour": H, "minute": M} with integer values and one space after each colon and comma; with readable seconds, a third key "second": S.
{"hour": 12, "minute": 37, "second": 51}
